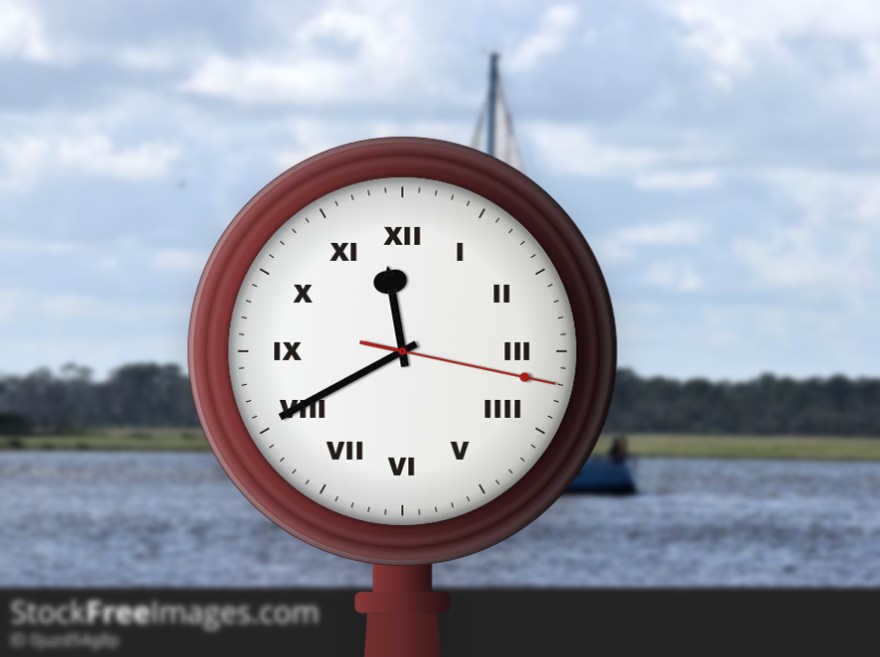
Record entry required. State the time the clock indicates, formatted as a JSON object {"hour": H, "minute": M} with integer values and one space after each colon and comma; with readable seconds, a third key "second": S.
{"hour": 11, "minute": 40, "second": 17}
